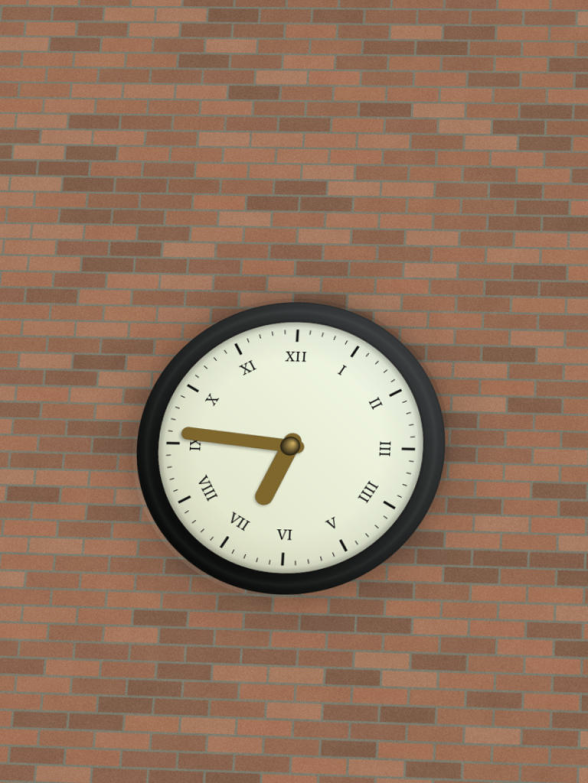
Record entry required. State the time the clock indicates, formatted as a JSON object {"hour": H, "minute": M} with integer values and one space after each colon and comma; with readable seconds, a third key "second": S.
{"hour": 6, "minute": 46}
